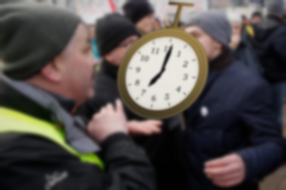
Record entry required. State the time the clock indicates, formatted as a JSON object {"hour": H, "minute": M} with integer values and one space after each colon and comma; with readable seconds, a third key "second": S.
{"hour": 7, "minute": 1}
